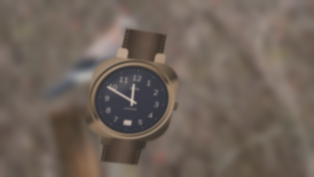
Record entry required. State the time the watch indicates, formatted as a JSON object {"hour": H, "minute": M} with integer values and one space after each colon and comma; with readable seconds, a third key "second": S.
{"hour": 11, "minute": 49}
